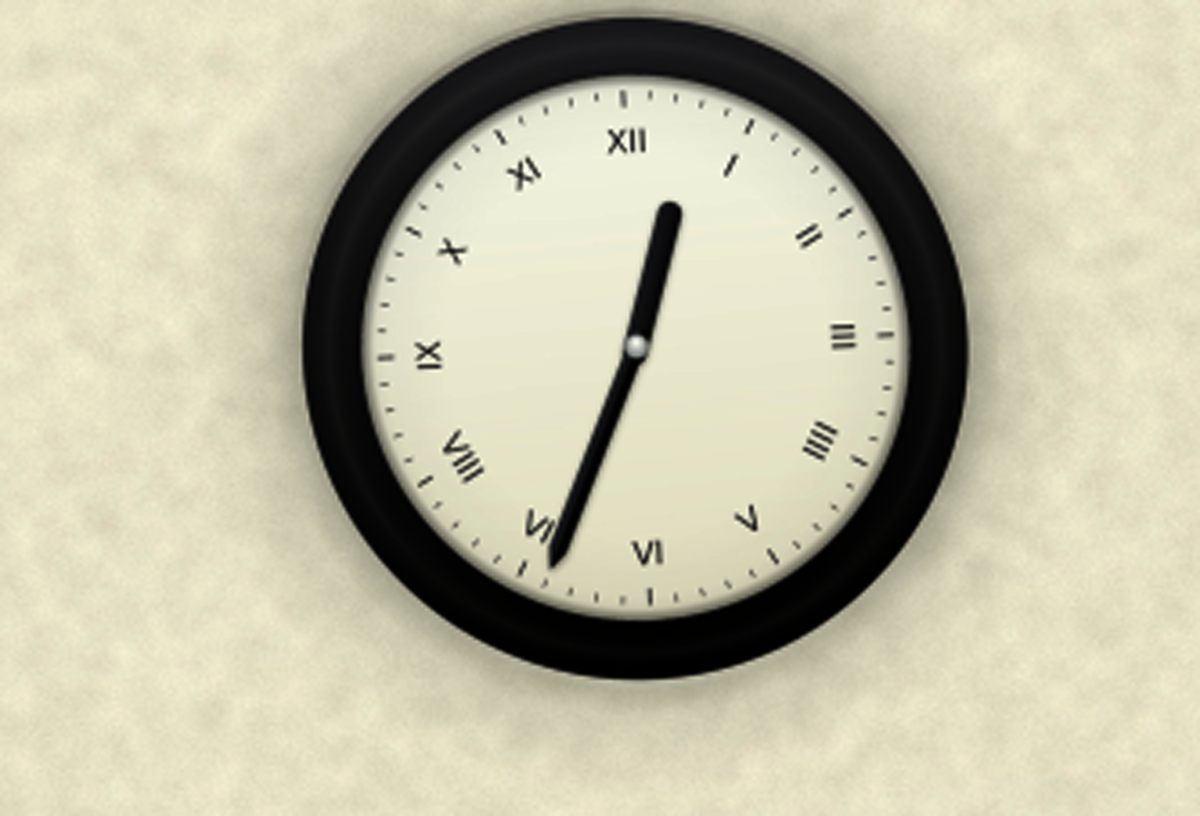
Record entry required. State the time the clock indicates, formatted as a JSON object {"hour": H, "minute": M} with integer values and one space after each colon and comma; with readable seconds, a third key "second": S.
{"hour": 12, "minute": 34}
